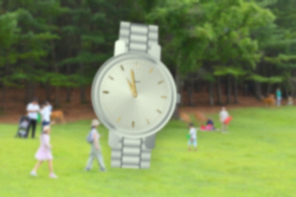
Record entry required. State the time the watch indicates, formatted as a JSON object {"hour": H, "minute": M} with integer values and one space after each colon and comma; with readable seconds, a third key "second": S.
{"hour": 10, "minute": 58}
